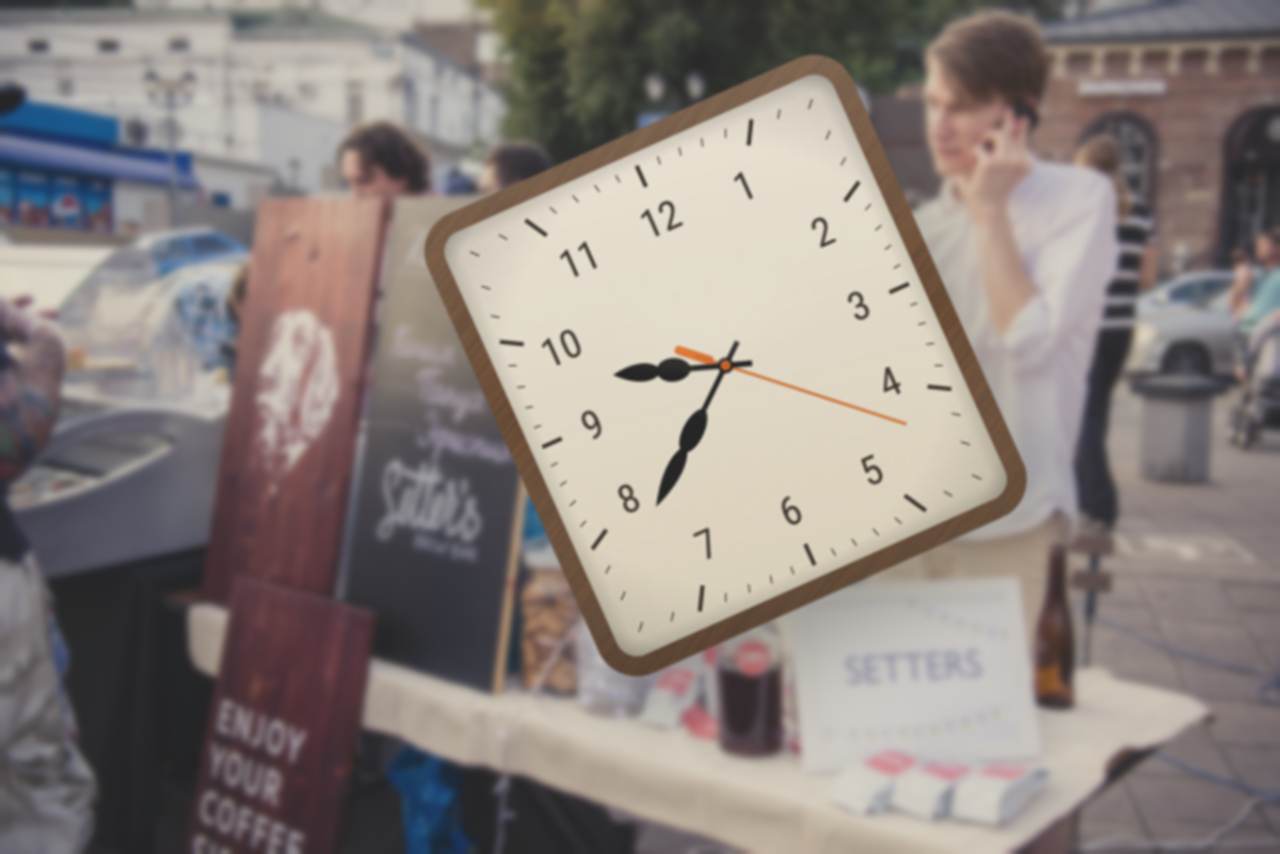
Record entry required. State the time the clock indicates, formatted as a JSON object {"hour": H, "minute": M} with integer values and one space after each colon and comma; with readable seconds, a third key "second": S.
{"hour": 9, "minute": 38, "second": 22}
